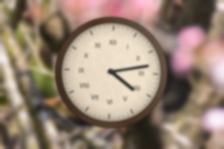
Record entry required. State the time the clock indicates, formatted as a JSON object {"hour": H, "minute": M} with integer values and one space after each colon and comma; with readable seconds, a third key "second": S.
{"hour": 4, "minute": 13}
